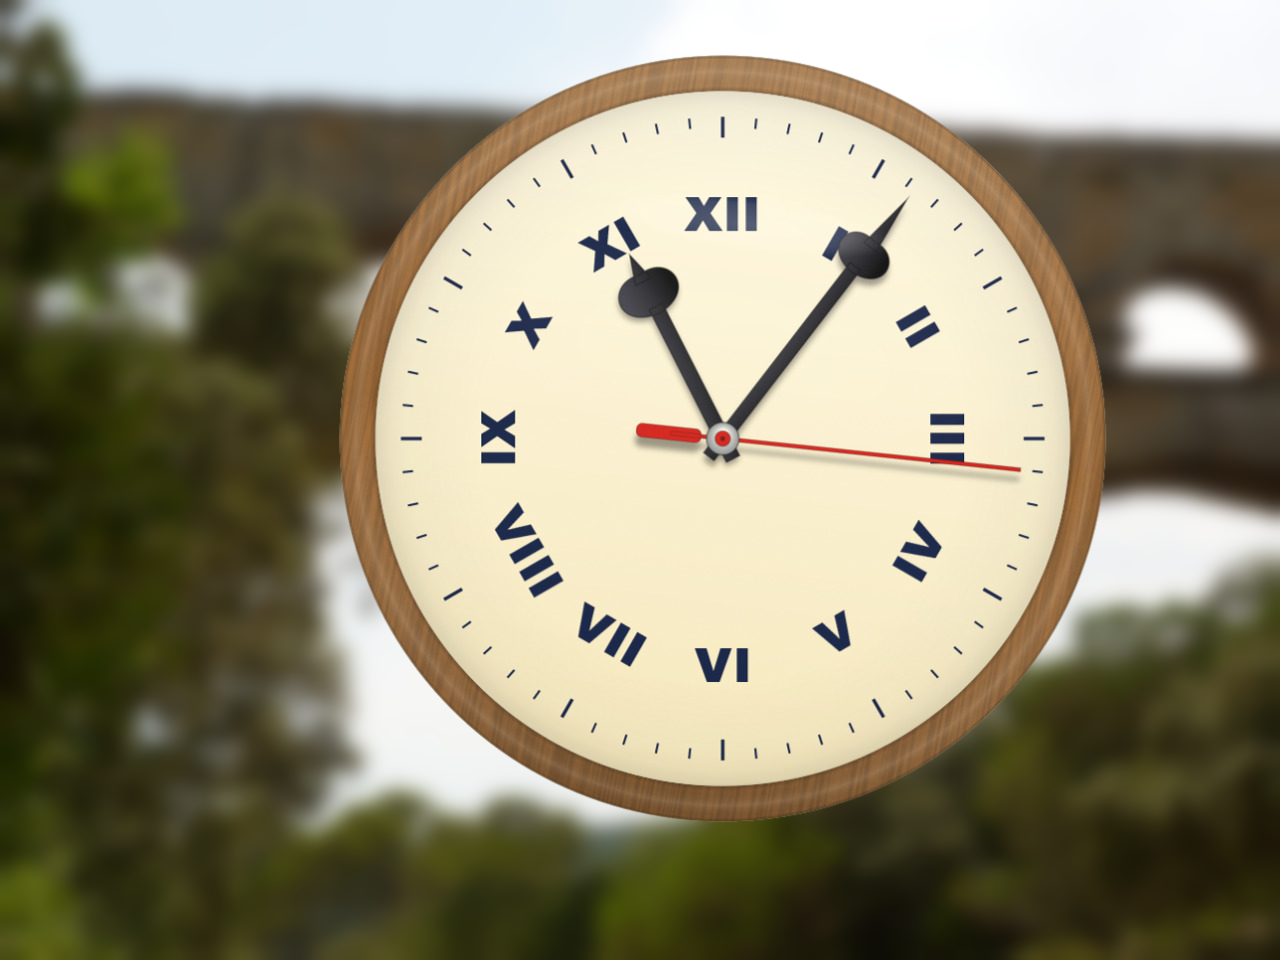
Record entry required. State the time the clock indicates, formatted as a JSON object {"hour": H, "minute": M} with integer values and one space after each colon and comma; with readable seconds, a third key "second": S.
{"hour": 11, "minute": 6, "second": 16}
